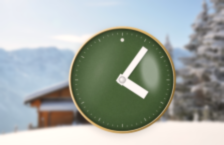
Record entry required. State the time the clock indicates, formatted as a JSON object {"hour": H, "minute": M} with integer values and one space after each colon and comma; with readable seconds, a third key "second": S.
{"hour": 4, "minute": 6}
